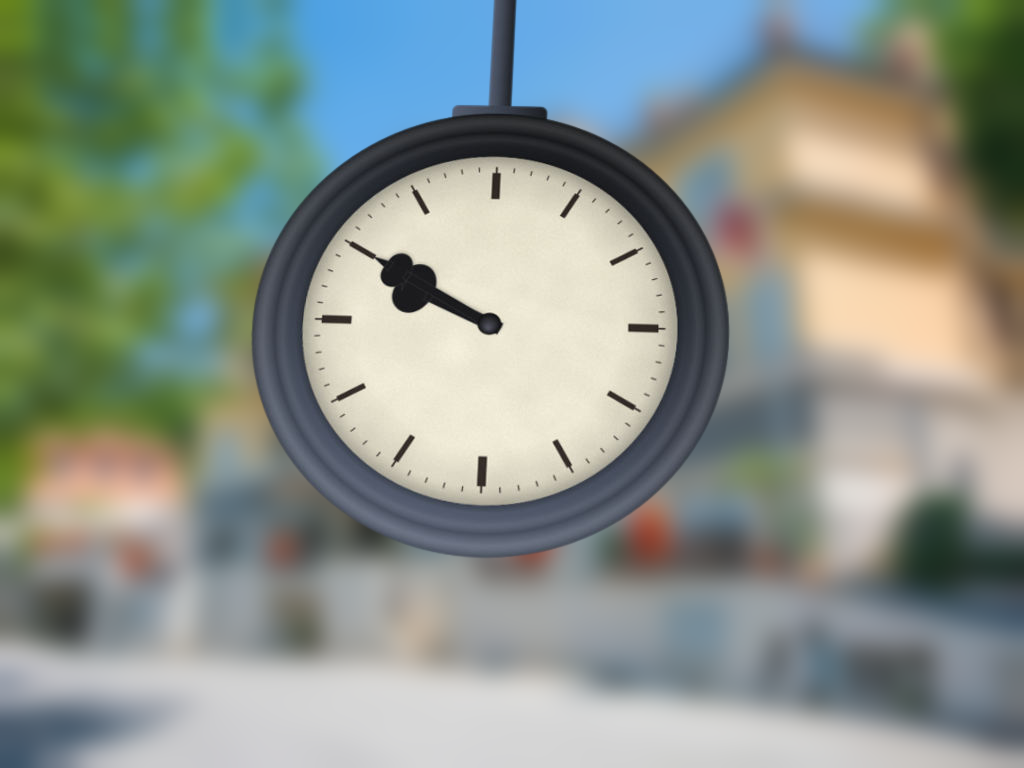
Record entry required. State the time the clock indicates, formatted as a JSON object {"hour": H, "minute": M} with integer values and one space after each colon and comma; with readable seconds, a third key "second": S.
{"hour": 9, "minute": 50}
